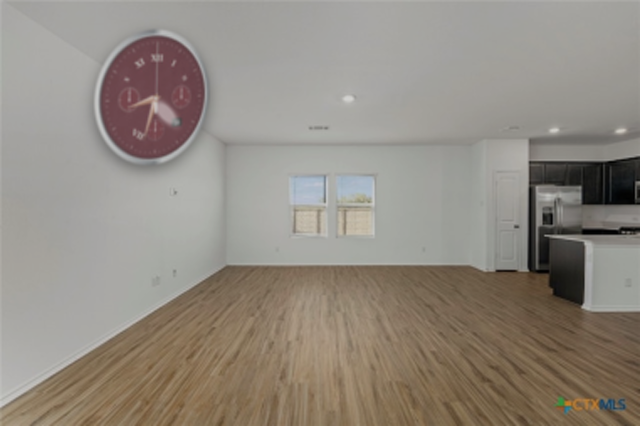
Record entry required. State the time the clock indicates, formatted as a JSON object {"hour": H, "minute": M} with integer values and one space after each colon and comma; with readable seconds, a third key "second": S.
{"hour": 8, "minute": 33}
